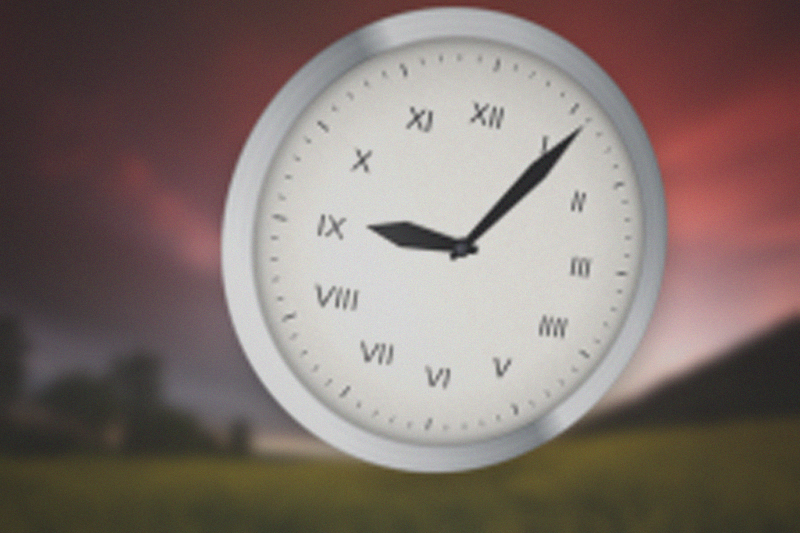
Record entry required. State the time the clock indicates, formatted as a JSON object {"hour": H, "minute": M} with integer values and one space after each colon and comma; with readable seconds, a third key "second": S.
{"hour": 9, "minute": 6}
